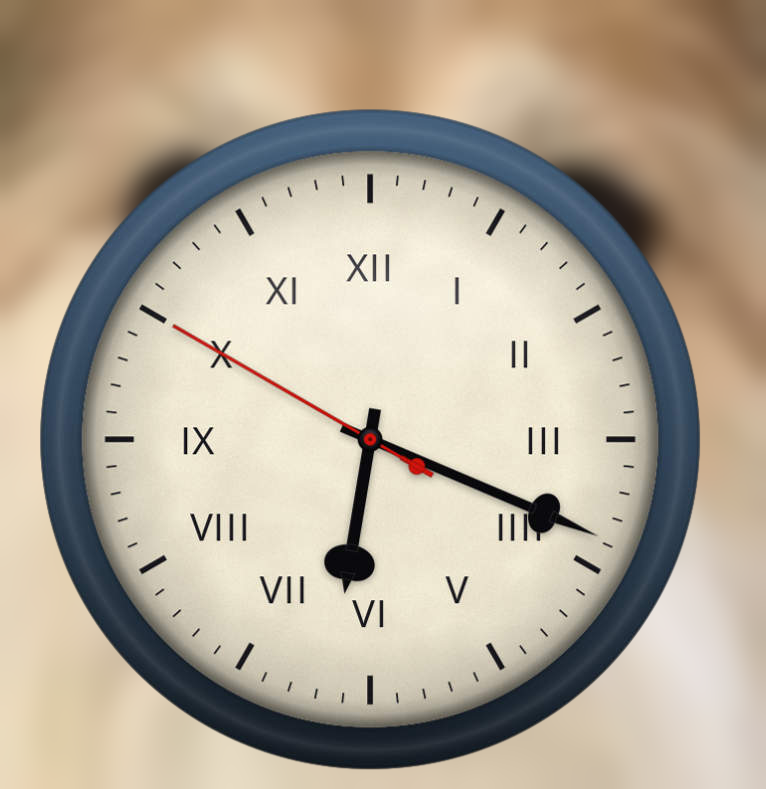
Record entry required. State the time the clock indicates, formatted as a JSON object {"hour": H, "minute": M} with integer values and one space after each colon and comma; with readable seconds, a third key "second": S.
{"hour": 6, "minute": 18, "second": 50}
